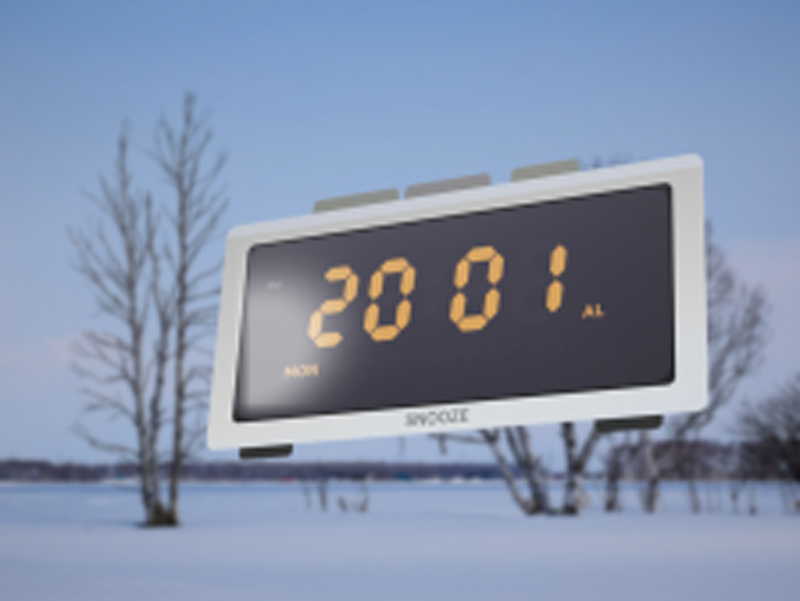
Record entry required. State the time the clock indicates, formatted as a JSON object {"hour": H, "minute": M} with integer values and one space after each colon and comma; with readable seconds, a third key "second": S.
{"hour": 20, "minute": 1}
